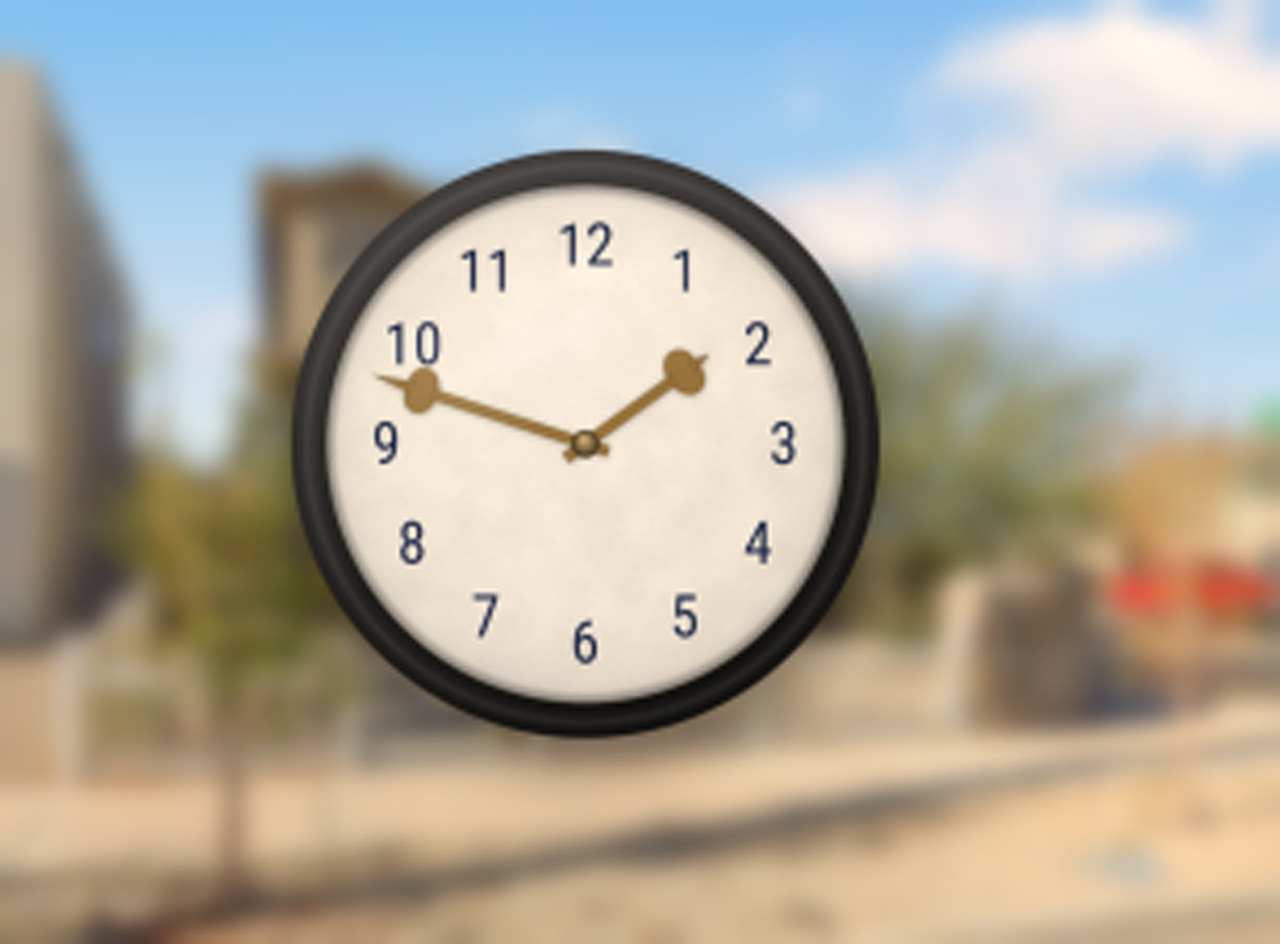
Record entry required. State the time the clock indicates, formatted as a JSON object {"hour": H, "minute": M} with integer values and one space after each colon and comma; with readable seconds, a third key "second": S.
{"hour": 1, "minute": 48}
